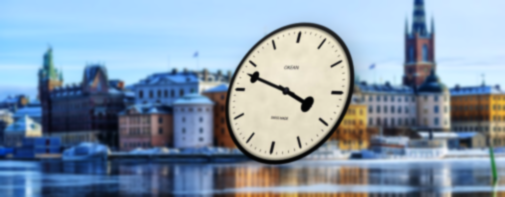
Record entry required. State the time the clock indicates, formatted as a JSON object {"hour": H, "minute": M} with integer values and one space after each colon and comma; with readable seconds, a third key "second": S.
{"hour": 3, "minute": 48}
